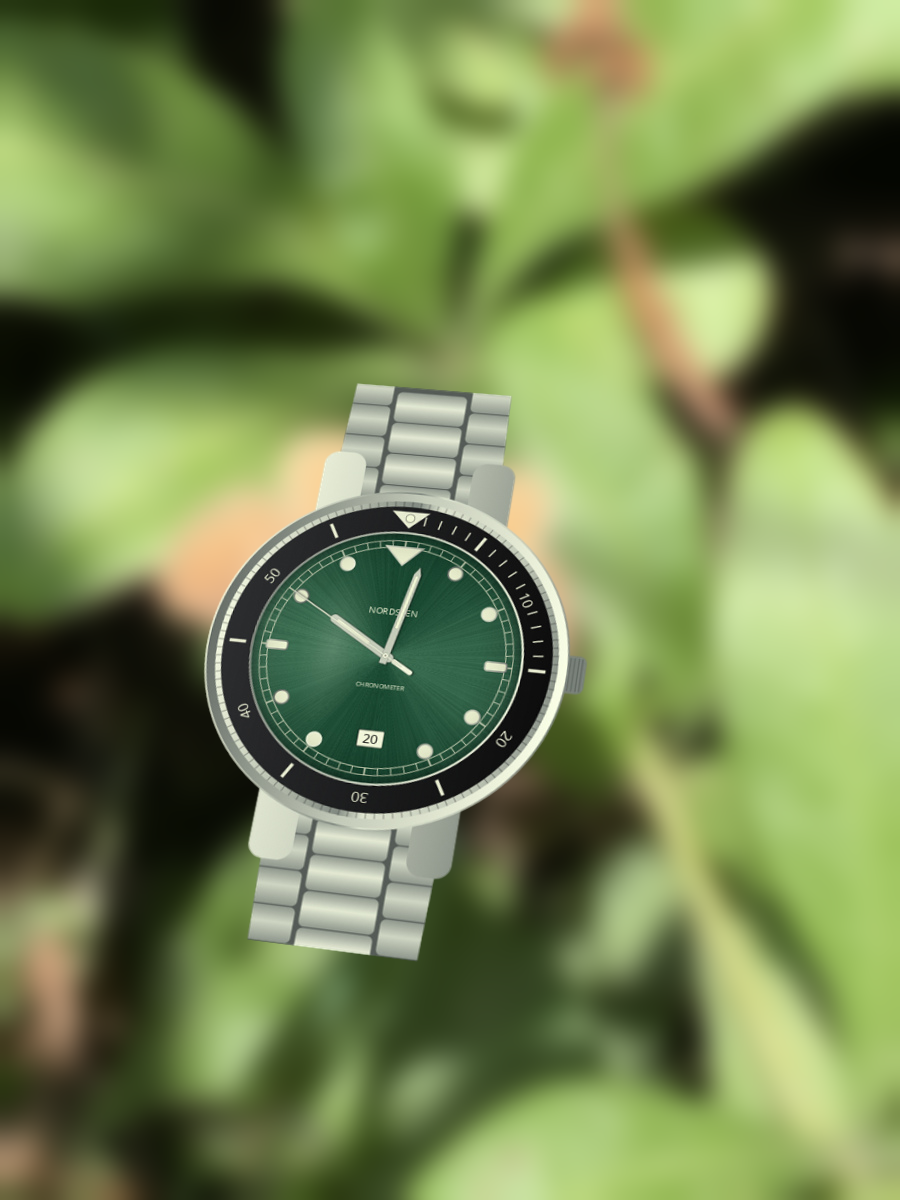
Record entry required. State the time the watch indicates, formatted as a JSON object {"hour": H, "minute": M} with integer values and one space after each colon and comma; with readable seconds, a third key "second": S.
{"hour": 10, "minute": 1, "second": 50}
